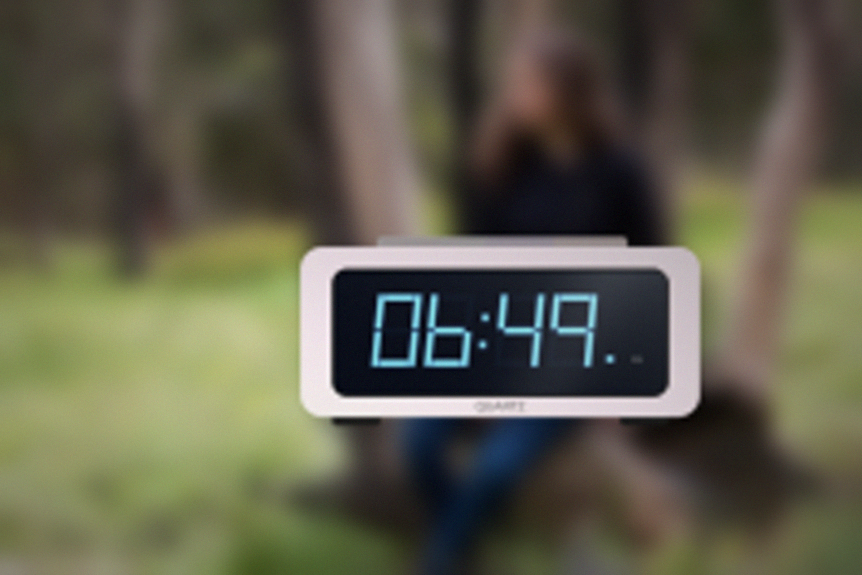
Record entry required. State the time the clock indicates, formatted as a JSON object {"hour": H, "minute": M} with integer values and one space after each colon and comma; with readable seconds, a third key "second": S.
{"hour": 6, "minute": 49}
